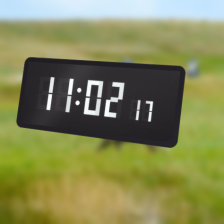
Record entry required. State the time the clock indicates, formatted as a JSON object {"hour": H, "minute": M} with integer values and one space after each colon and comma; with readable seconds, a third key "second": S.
{"hour": 11, "minute": 2, "second": 17}
